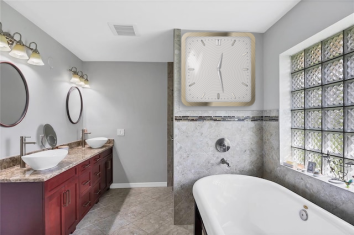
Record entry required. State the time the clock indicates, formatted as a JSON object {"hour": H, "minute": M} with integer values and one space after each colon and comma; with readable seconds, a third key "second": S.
{"hour": 12, "minute": 28}
